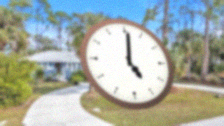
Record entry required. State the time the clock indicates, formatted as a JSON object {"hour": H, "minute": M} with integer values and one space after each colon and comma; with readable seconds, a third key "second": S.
{"hour": 5, "minute": 1}
